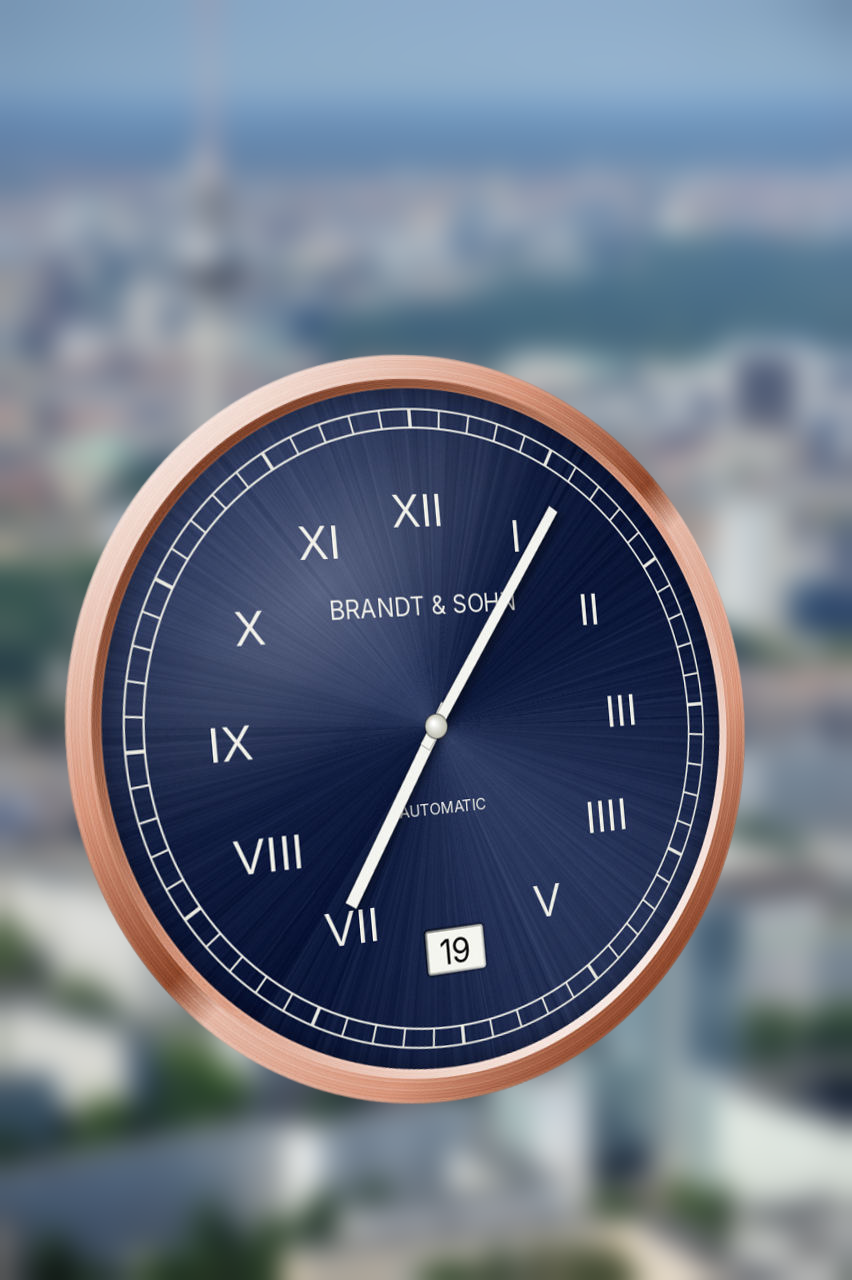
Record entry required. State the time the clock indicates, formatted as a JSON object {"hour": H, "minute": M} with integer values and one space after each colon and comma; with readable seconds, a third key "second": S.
{"hour": 7, "minute": 6}
